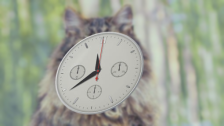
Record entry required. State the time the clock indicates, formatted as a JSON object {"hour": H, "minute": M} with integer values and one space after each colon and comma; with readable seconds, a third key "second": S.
{"hour": 11, "minute": 39}
